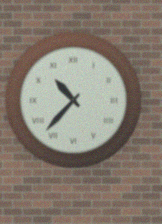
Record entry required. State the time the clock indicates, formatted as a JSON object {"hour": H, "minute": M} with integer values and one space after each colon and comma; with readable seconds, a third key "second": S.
{"hour": 10, "minute": 37}
